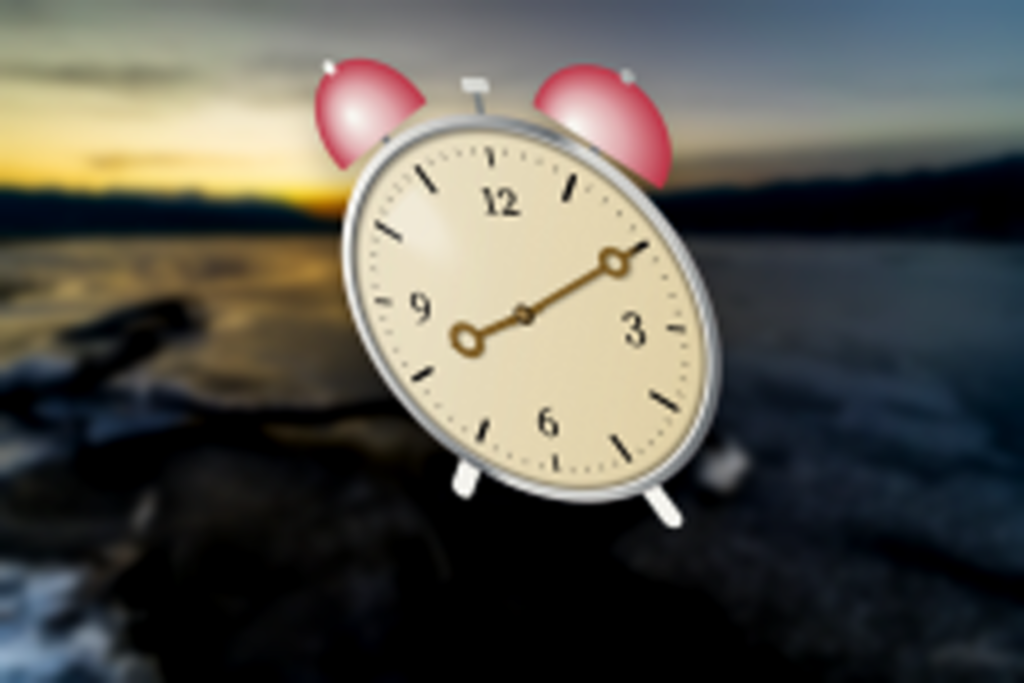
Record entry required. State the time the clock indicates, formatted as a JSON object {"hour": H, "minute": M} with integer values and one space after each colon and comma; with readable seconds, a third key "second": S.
{"hour": 8, "minute": 10}
